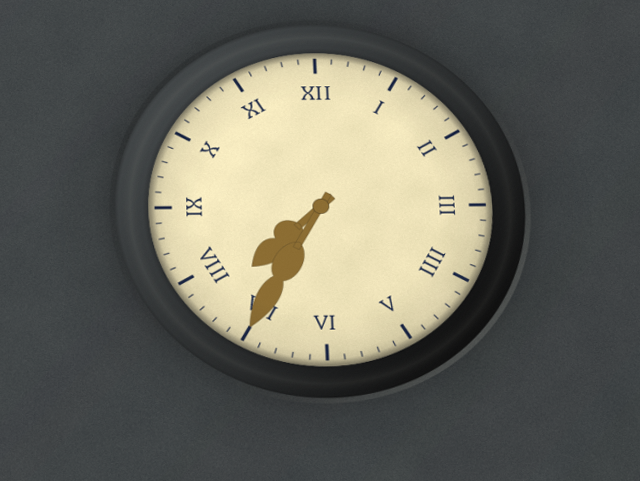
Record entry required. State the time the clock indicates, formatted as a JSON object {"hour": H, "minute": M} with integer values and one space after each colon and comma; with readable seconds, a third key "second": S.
{"hour": 7, "minute": 35}
